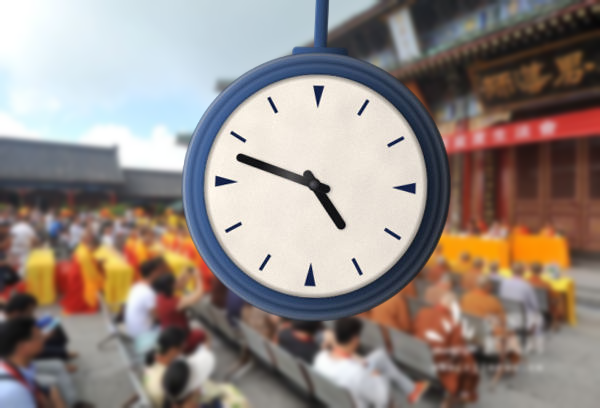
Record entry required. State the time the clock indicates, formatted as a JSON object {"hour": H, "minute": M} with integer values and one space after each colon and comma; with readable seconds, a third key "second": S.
{"hour": 4, "minute": 48}
